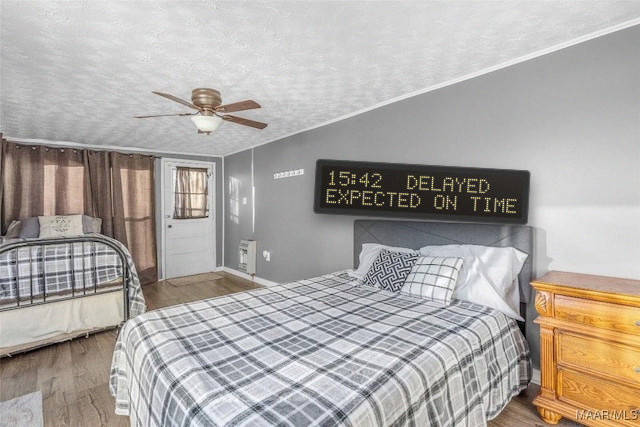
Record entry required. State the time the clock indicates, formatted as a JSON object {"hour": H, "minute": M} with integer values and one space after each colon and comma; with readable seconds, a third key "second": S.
{"hour": 15, "minute": 42}
